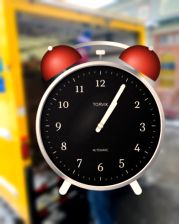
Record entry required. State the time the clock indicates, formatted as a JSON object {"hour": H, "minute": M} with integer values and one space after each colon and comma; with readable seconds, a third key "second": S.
{"hour": 1, "minute": 5}
